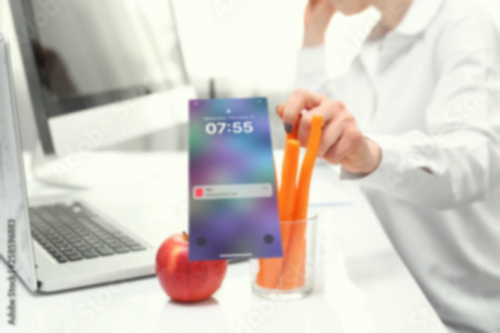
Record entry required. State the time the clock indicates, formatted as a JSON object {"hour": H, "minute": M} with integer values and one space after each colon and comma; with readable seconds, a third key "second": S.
{"hour": 7, "minute": 55}
